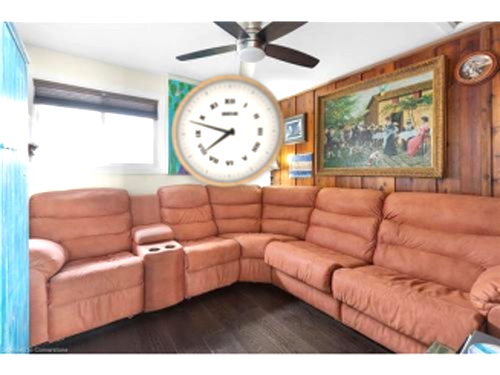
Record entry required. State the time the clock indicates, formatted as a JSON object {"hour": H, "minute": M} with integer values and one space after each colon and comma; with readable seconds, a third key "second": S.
{"hour": 7, "minute": 48}
